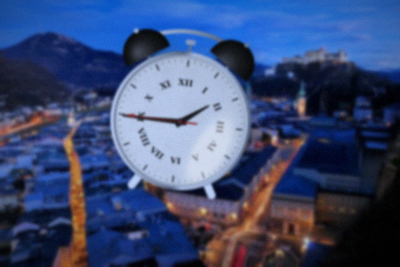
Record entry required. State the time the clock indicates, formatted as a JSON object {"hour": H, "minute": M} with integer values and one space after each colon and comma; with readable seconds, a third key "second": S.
{"hour": 1, "minute": 44, "second": 45}
